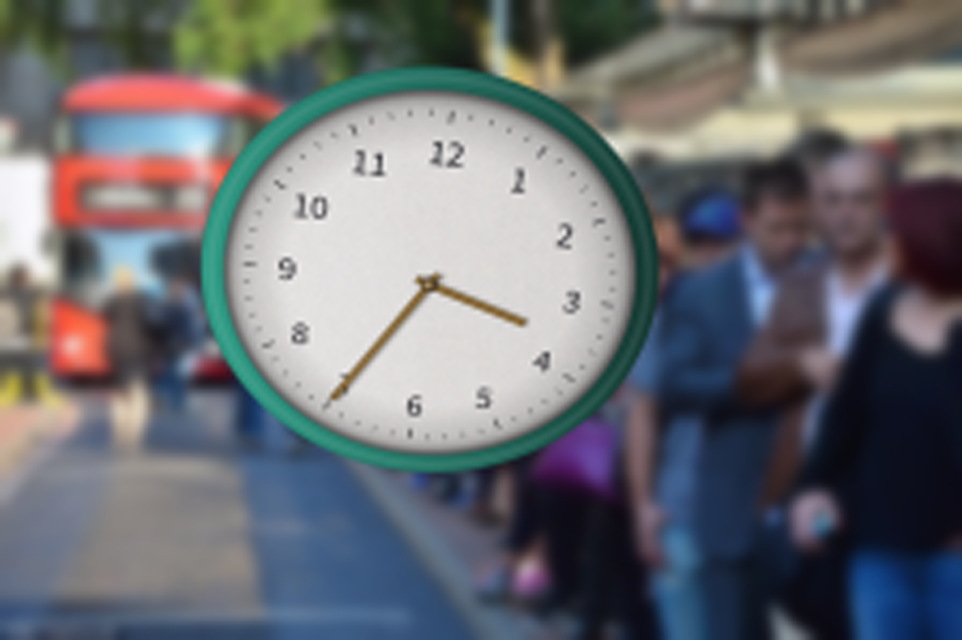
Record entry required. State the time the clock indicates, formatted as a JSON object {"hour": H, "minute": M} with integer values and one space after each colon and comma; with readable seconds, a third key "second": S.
{"hour": 3, "minute": 35}
